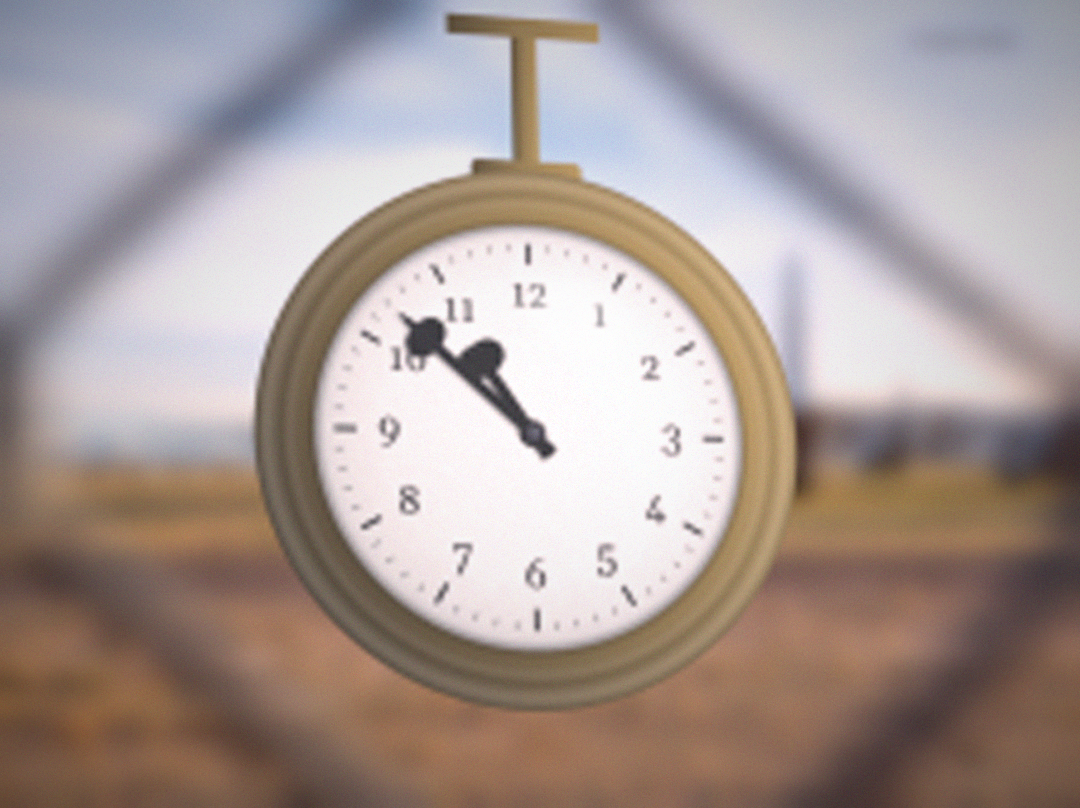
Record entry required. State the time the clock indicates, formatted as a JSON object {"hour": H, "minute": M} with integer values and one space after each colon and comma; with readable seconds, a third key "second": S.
{"hour": 10, "minute": 52}
